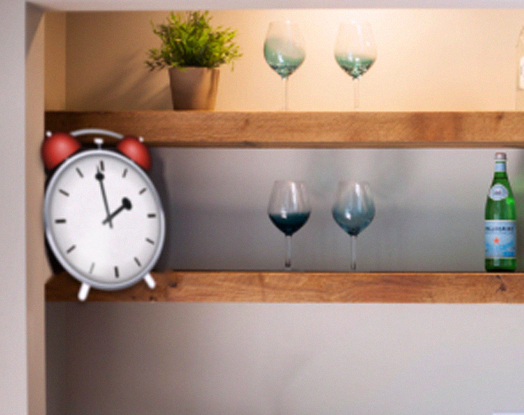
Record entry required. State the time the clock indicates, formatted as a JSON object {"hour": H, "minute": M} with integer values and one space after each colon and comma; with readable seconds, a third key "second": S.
{"hour": 1, "minute": 59}
